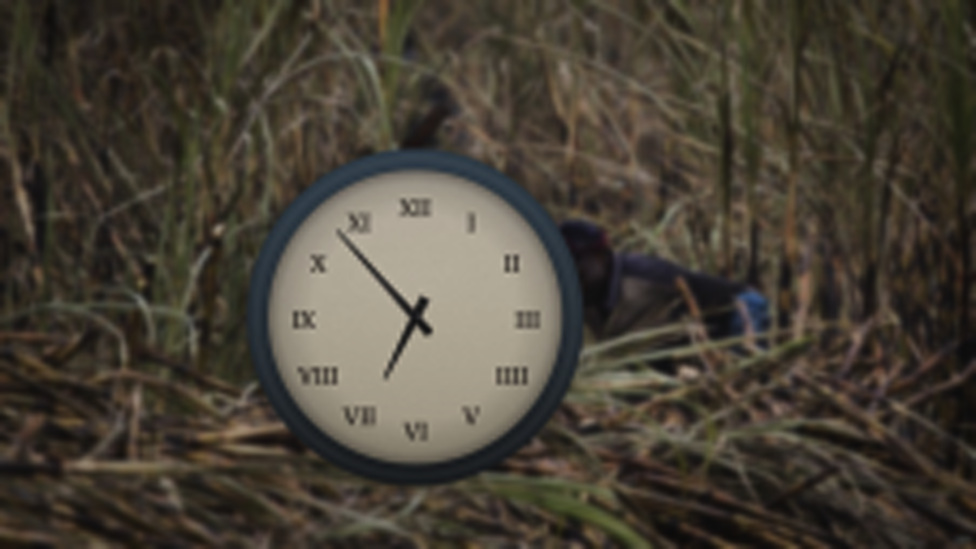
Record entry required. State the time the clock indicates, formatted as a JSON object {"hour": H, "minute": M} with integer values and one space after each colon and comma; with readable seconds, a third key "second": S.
{"hour": 6, "minute": 53}
